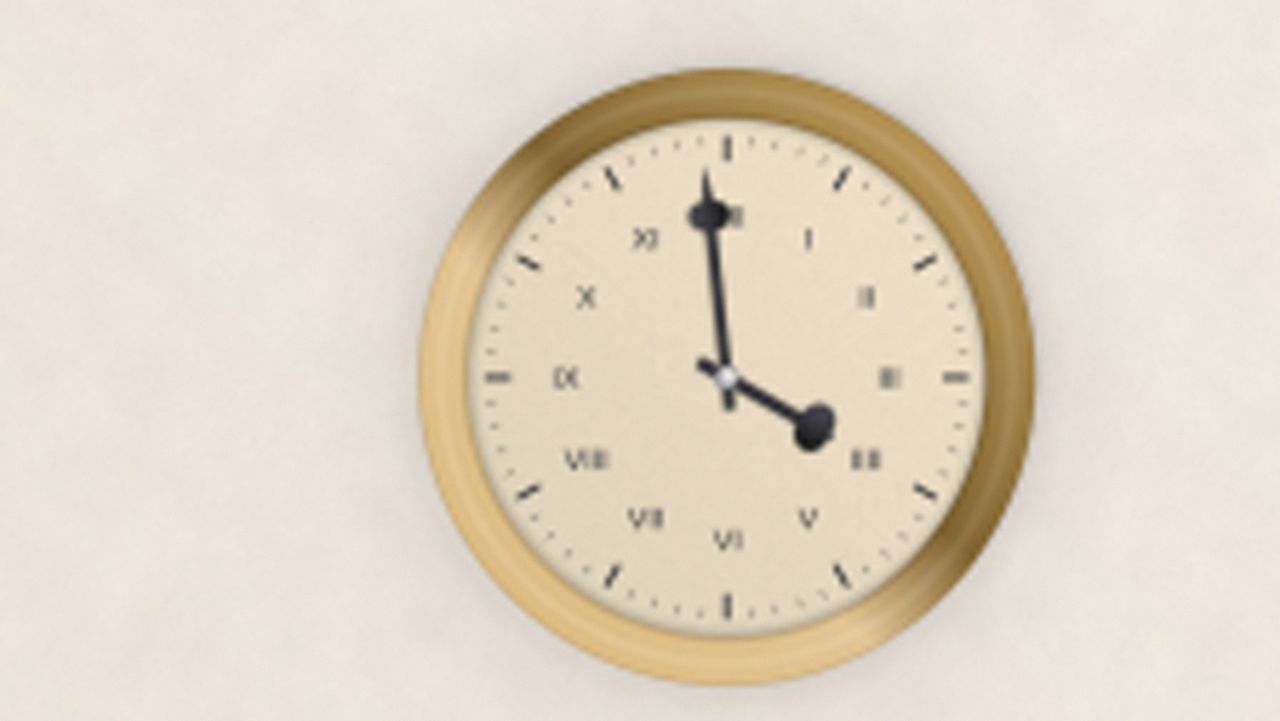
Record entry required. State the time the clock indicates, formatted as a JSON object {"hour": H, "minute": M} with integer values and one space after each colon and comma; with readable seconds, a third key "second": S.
{"hour": 3, "minute": 59}
